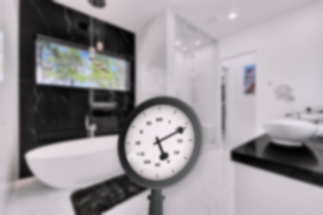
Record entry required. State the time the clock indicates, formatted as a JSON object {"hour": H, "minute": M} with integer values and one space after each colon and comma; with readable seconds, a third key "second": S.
{"hour": 5, "minute": 11}
